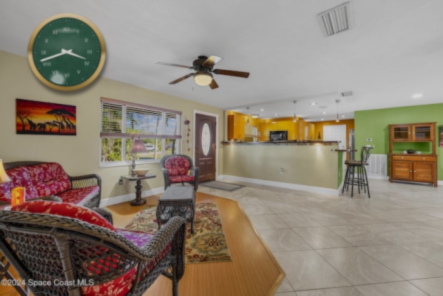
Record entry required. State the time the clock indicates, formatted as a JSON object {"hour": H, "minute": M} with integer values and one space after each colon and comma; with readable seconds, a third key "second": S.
{"hour": 3, "minute": 42}
